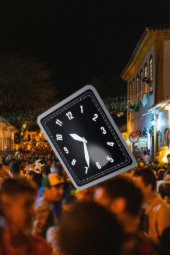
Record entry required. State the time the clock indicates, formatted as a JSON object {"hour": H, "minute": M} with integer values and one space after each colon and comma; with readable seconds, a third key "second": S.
{"hour": 10, "minute": 34}
